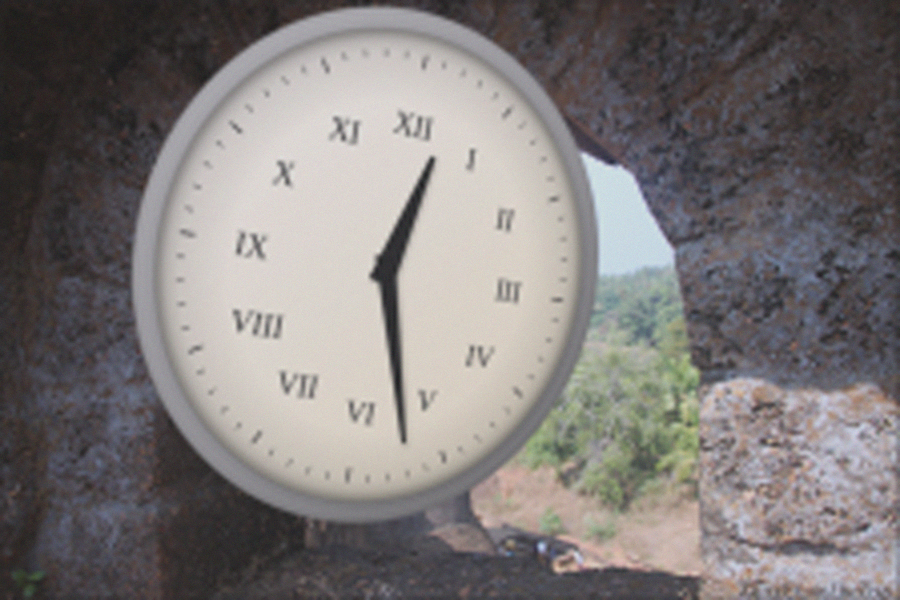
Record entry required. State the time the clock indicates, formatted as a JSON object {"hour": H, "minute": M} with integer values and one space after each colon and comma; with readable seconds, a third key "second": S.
{"hour": 12, "minute": 27}
